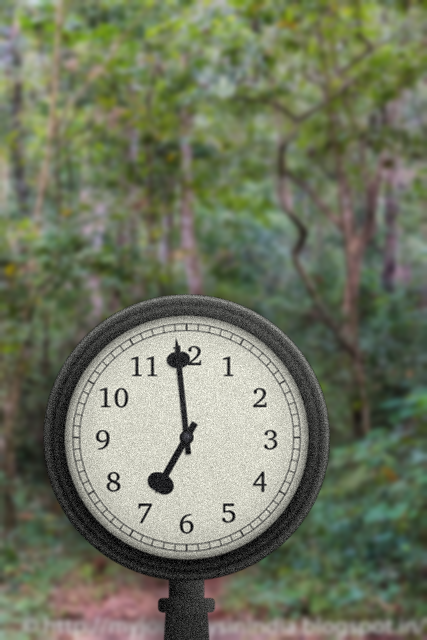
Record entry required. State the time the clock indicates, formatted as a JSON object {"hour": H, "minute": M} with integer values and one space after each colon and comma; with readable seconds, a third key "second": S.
{"hour": 6, "minute": 59}
